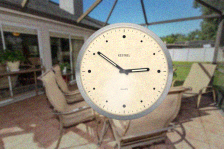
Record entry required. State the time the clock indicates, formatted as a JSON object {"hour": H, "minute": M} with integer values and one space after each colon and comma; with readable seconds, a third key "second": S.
{"hour": 2, "minute": 51}
